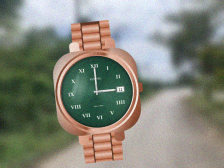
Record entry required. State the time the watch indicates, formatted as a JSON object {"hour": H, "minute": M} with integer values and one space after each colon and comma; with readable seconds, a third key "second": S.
{"hour": 3, "minute": 0}
